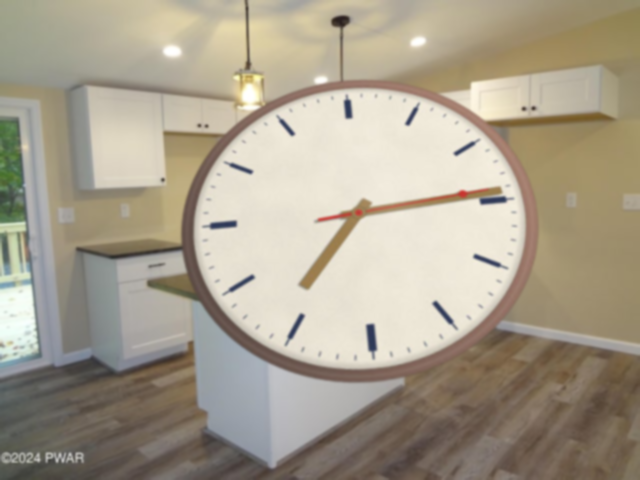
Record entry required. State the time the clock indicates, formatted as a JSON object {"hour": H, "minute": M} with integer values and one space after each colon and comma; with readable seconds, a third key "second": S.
{"hour": 7, "minute": 14, "second": 14}
